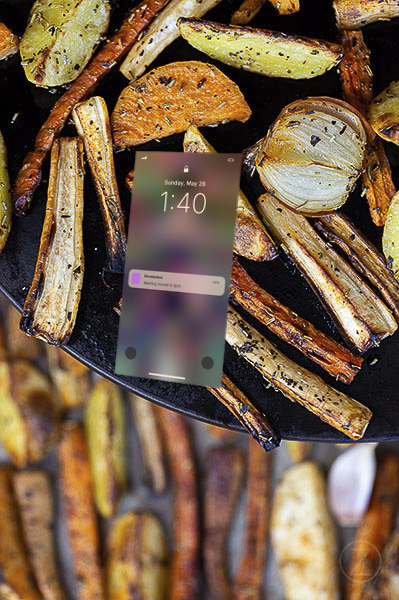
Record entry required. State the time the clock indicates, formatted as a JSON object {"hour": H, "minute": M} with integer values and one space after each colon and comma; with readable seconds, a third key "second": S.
{"hour": 1, "minute": 40}
